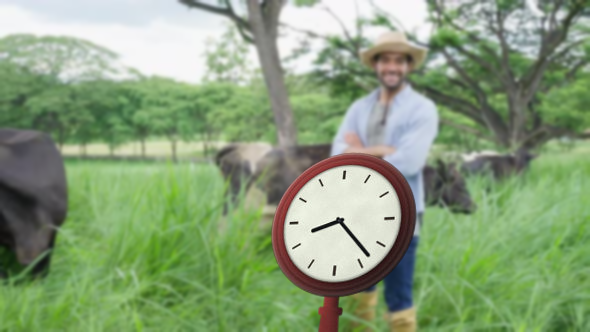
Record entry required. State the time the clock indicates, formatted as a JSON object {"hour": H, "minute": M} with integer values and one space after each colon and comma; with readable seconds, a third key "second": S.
{"hour": 8, "minute": 23}
